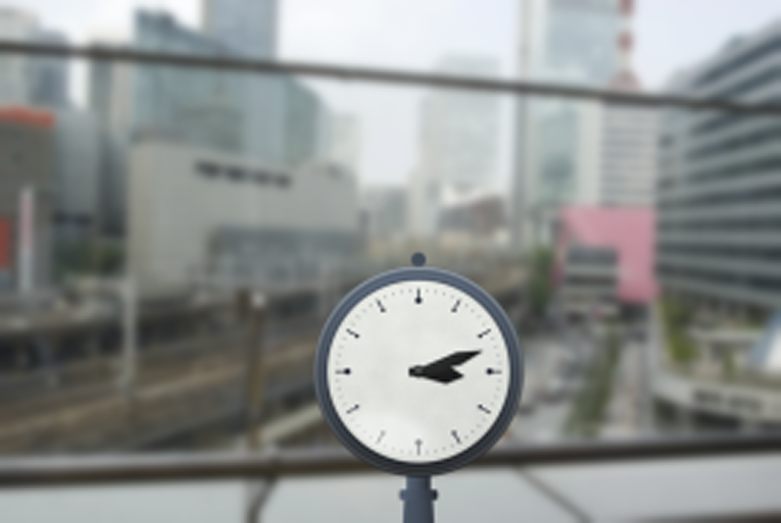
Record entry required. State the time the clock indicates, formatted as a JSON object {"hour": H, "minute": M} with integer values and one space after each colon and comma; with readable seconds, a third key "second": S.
{"hour": 3, "minute": 12}
